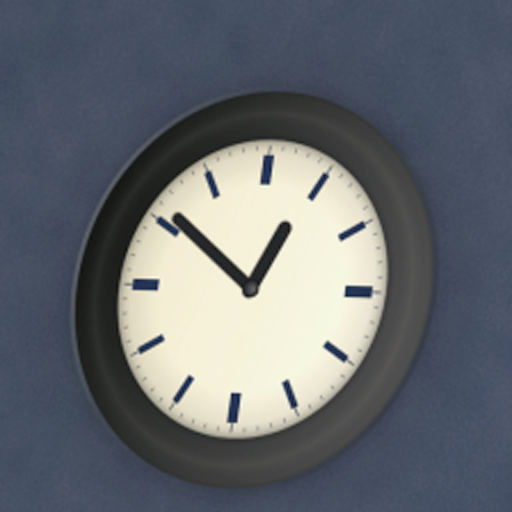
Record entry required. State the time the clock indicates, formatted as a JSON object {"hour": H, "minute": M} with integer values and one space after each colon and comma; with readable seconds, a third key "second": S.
{"hour": 12, "minute": 51}
